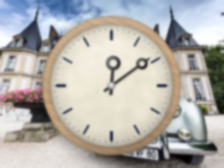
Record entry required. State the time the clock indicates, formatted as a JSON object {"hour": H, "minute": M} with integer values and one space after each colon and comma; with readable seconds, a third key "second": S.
{"hour": 12, "minute": 9}
